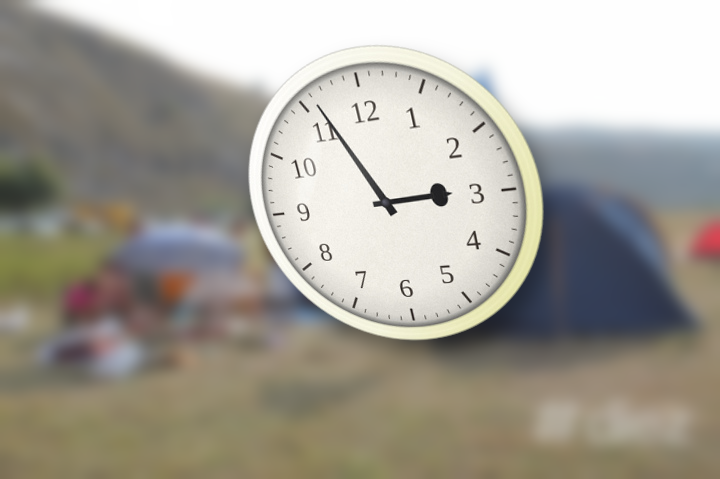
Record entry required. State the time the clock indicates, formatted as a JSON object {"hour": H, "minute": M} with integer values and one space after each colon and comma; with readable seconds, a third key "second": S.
{"hour": 2, "minute": 56}
